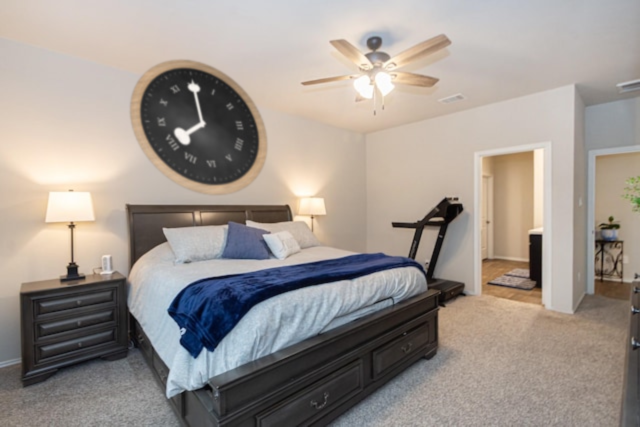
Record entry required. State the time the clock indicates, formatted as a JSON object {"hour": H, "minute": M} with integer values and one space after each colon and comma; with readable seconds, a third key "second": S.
{"hour": 8, "minute": 0}
